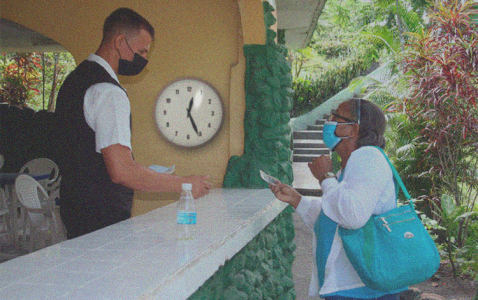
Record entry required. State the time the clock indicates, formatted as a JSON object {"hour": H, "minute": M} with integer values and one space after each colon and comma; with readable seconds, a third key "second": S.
{"hour": 12, "minute": 26}
